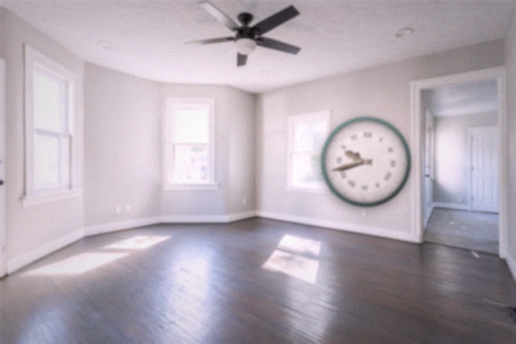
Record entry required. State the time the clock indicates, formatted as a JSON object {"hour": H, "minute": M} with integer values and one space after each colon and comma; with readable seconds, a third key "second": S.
{"hour": 9, "minute": 42}
